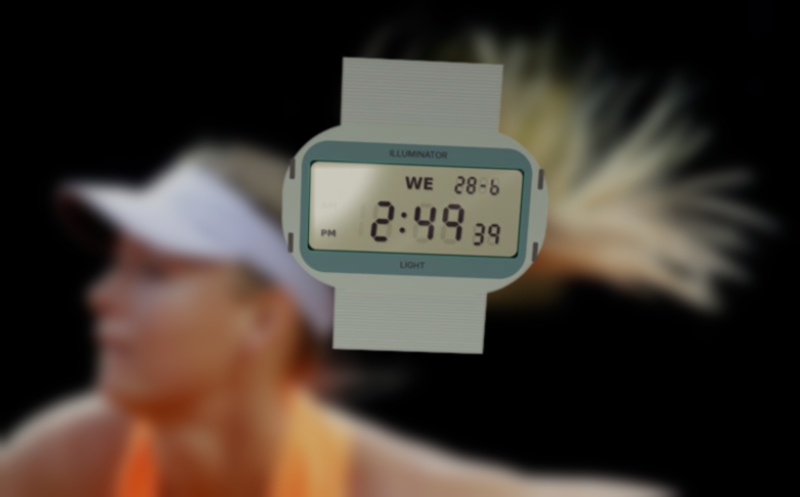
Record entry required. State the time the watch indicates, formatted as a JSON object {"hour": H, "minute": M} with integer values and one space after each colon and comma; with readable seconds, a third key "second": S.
{"hour": 2, "minute": 49, "second": 39}
